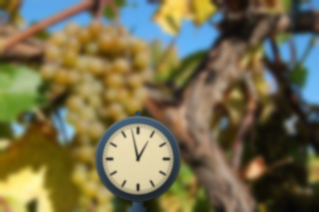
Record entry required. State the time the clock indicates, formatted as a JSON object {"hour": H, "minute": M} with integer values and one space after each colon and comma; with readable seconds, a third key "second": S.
{"hour": 12, "minute": 58}
